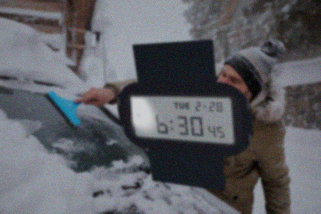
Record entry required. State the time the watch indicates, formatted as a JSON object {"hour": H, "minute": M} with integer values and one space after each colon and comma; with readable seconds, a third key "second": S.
{"hour": 6, "minute": 30}
